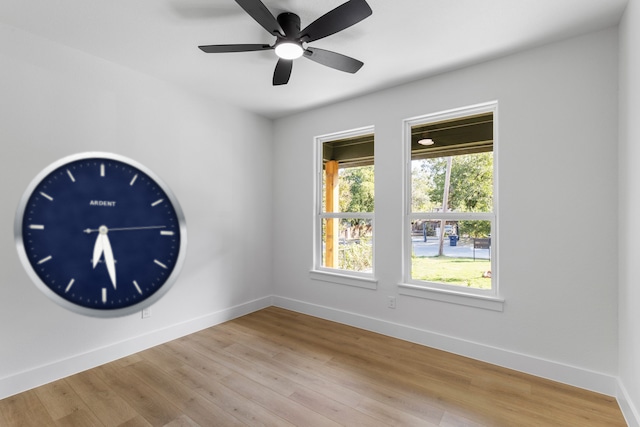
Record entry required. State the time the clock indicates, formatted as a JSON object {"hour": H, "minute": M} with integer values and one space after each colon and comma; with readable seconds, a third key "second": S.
{"hour": 6, "minute": 28, "second": 14}
